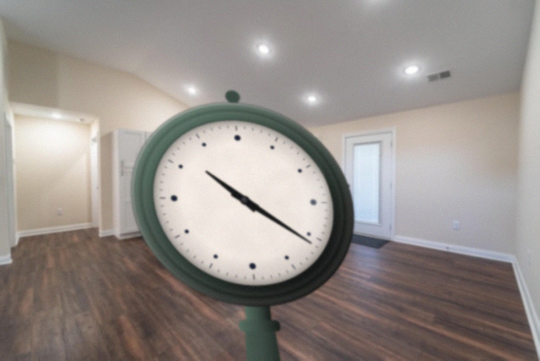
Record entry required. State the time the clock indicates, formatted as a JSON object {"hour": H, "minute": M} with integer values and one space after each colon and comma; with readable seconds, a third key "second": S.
{"hour": 10, "minute": 21}
